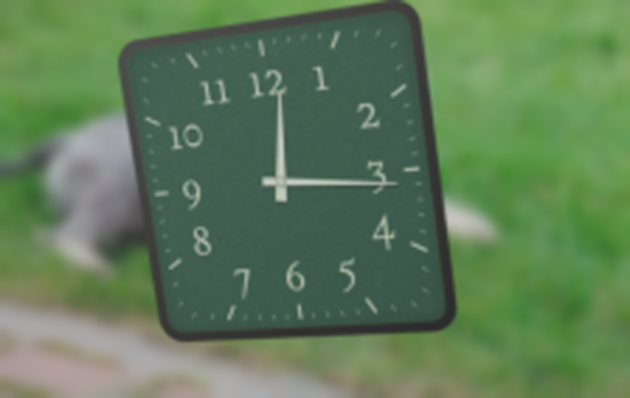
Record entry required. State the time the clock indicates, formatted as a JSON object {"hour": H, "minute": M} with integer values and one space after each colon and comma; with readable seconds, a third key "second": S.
{"hour": 12, "minute": 16}
